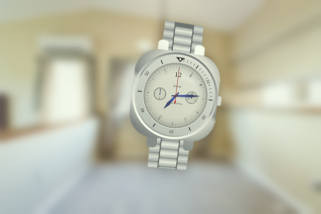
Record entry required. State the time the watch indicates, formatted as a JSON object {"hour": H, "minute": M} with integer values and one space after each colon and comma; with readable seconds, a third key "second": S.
{"hour": 7, "minute": 14}
